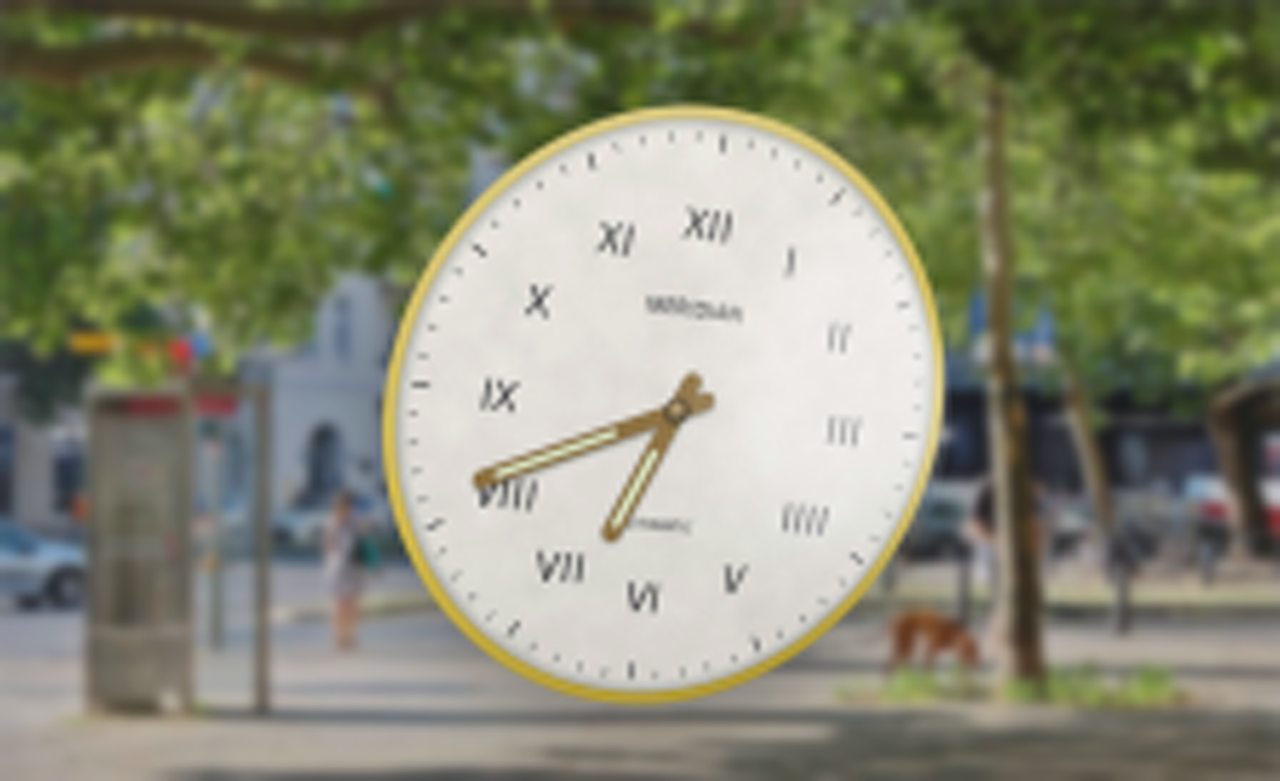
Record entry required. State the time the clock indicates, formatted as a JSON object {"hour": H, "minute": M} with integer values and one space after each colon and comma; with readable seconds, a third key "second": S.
{"hour": 6, "minute": 41}
